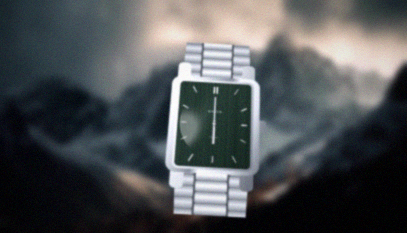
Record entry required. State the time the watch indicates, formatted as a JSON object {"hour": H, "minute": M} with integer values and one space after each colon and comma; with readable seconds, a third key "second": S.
{"hour": 6, "minute": 0}
